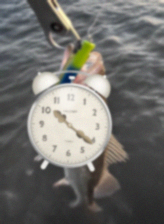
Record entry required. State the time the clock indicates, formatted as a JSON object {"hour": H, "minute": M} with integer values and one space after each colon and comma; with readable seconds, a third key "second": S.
{"hour": 10, "minute": 21}
